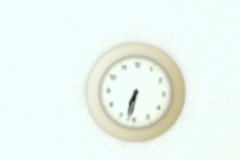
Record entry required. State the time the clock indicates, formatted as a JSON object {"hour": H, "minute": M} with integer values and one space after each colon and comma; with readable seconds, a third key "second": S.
{"hour": 6, "minute": 32}
